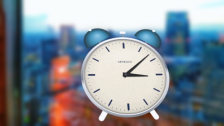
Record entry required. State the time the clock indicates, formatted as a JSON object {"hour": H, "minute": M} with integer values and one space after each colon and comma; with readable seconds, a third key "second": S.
{"hour": 3, "minute": 8}
